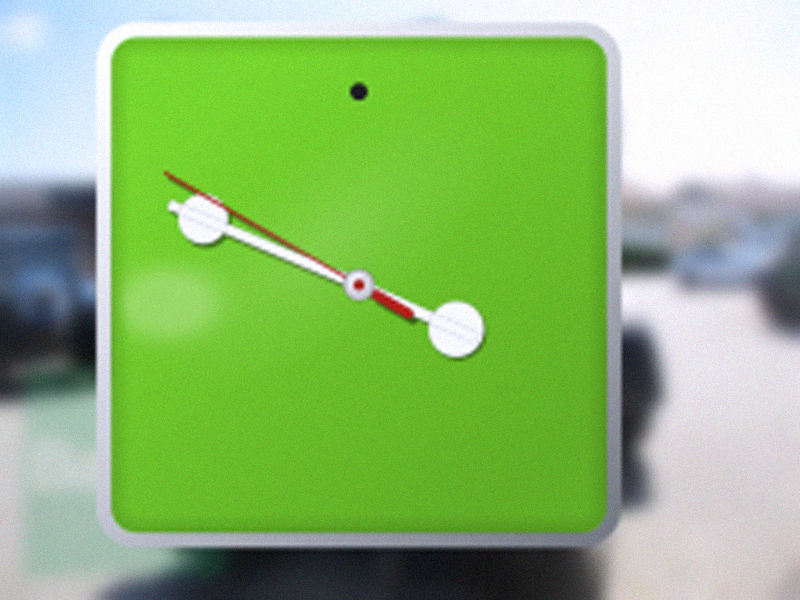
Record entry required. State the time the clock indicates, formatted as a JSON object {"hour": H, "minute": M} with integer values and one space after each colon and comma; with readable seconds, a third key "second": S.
{"hour": 3, "minute": 48, "second": 50}
